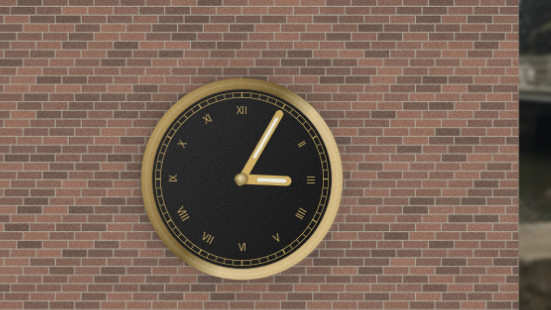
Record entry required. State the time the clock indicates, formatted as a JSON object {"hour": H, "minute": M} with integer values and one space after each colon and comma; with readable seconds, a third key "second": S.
{"hour": 3, "minute": 5}
